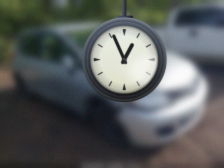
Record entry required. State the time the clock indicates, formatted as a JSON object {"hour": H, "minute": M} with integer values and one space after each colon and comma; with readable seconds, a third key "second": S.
{"hour": 12, "minute": 56}
